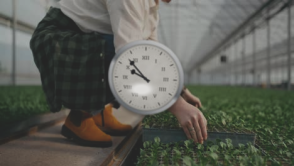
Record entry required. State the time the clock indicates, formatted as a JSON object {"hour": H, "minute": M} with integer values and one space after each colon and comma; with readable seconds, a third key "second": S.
{"hour": 9, "minute": 53}
